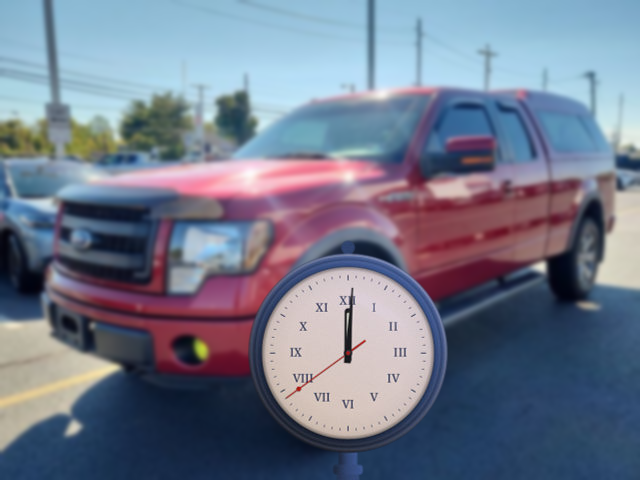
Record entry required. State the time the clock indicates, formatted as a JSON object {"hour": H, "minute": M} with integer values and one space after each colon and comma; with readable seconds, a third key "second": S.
{"hour": 12, "minute": 0, "second": 39}
